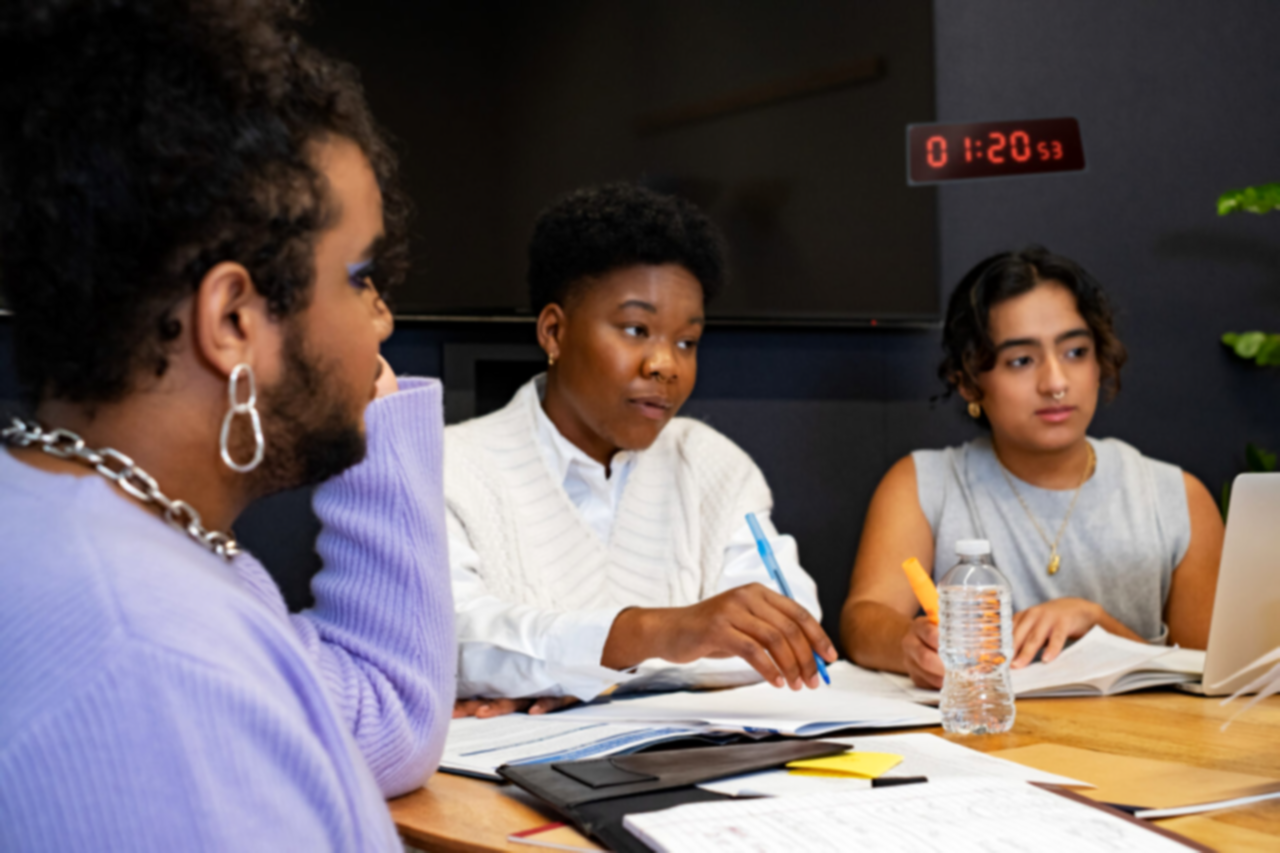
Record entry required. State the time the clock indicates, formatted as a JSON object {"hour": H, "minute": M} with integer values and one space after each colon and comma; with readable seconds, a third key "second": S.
{"hour": 1, "minute": 20}
